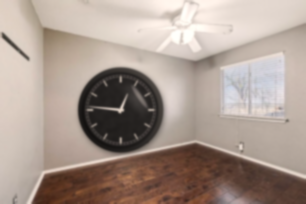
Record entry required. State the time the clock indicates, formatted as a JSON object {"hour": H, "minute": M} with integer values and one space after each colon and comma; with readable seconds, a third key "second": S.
{"hour": 12, "minute": 46}
